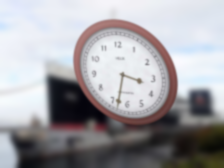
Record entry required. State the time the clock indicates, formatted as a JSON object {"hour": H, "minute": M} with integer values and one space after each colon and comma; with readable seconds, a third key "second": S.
{"hour": 3, "minute": 33}
